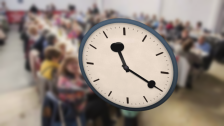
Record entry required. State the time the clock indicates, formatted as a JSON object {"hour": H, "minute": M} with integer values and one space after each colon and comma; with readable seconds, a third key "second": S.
{"hour": 11, "minute": 20}
